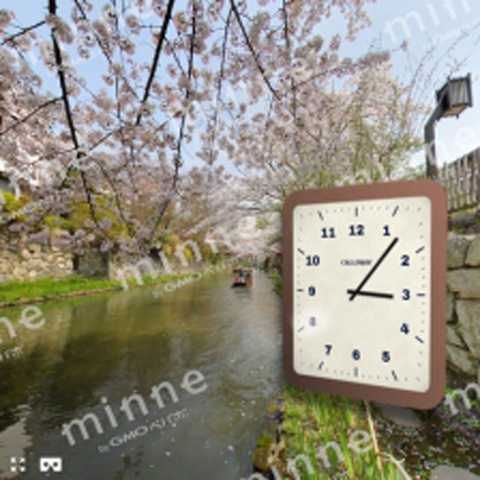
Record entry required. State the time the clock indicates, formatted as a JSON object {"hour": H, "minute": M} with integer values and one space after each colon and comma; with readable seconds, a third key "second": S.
{"hour": 3, "minute": 7}
